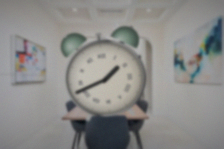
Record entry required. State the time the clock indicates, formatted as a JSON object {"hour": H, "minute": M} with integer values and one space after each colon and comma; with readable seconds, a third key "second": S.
{"hour": 1, "minute": 42}
